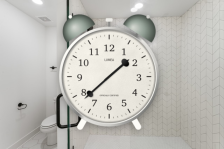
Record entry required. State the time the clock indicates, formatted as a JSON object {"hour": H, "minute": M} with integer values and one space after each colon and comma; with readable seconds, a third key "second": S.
{"hour": 1, "minute": 38}
